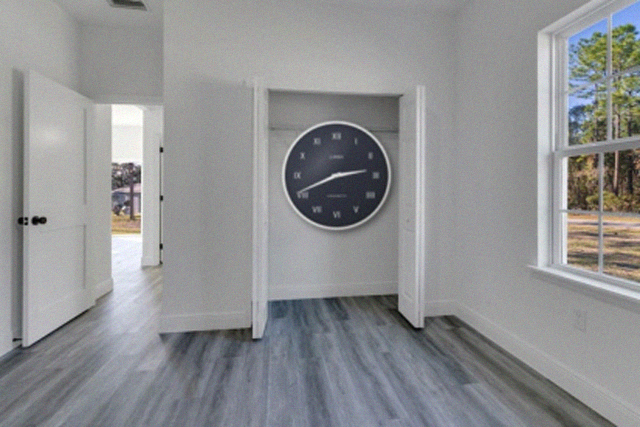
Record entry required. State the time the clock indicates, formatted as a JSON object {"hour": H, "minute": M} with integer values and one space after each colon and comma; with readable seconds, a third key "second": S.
{"hour": 2, "minute": 41}
